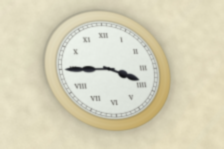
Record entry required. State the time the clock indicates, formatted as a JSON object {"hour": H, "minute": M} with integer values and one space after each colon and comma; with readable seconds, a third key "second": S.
{"hour": 3, "minute": 45}
